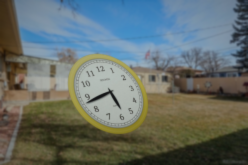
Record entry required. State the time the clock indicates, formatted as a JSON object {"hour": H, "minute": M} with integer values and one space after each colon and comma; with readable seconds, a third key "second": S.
{"hour": 5, "minute": 43}
